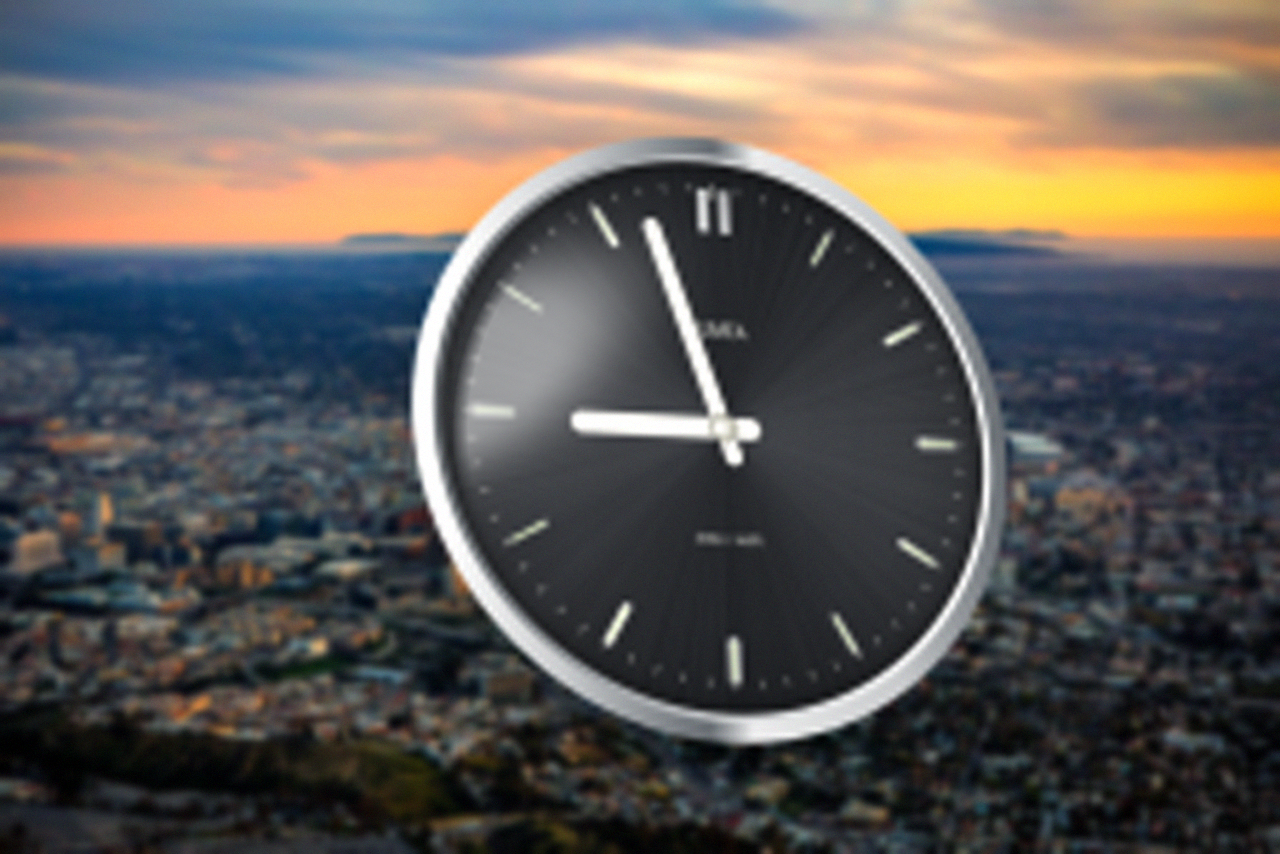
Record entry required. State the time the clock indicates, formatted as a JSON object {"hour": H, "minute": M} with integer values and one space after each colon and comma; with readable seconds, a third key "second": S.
{"hour": 8, "minute": 57}
